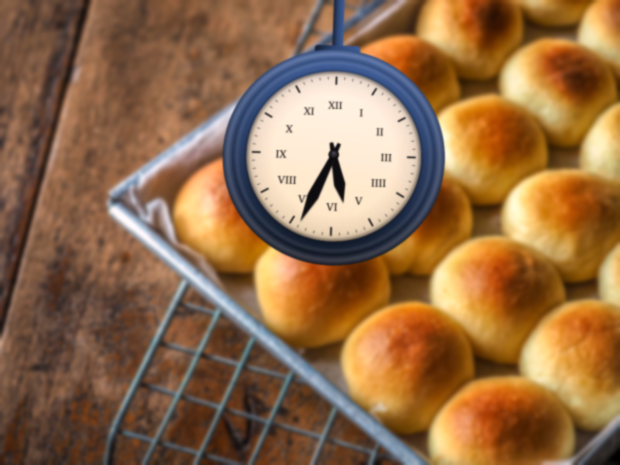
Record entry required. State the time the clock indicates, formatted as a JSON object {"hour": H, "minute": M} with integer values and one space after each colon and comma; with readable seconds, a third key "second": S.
{"hour": 5, "minute": 34}
